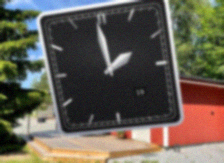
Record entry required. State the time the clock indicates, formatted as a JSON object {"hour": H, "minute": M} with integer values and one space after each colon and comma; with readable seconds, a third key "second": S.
{"hour": 1, "minute": 59}
